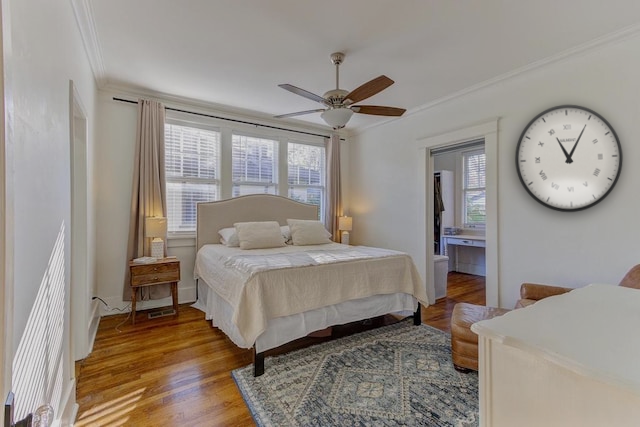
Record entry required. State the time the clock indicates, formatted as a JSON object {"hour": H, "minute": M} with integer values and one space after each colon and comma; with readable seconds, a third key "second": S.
{"hour": 11, "minute": 5}
